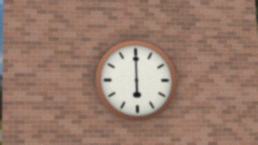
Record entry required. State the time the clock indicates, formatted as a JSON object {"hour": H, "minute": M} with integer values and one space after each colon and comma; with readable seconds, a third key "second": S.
{"hour": 6, "minute": 0}
